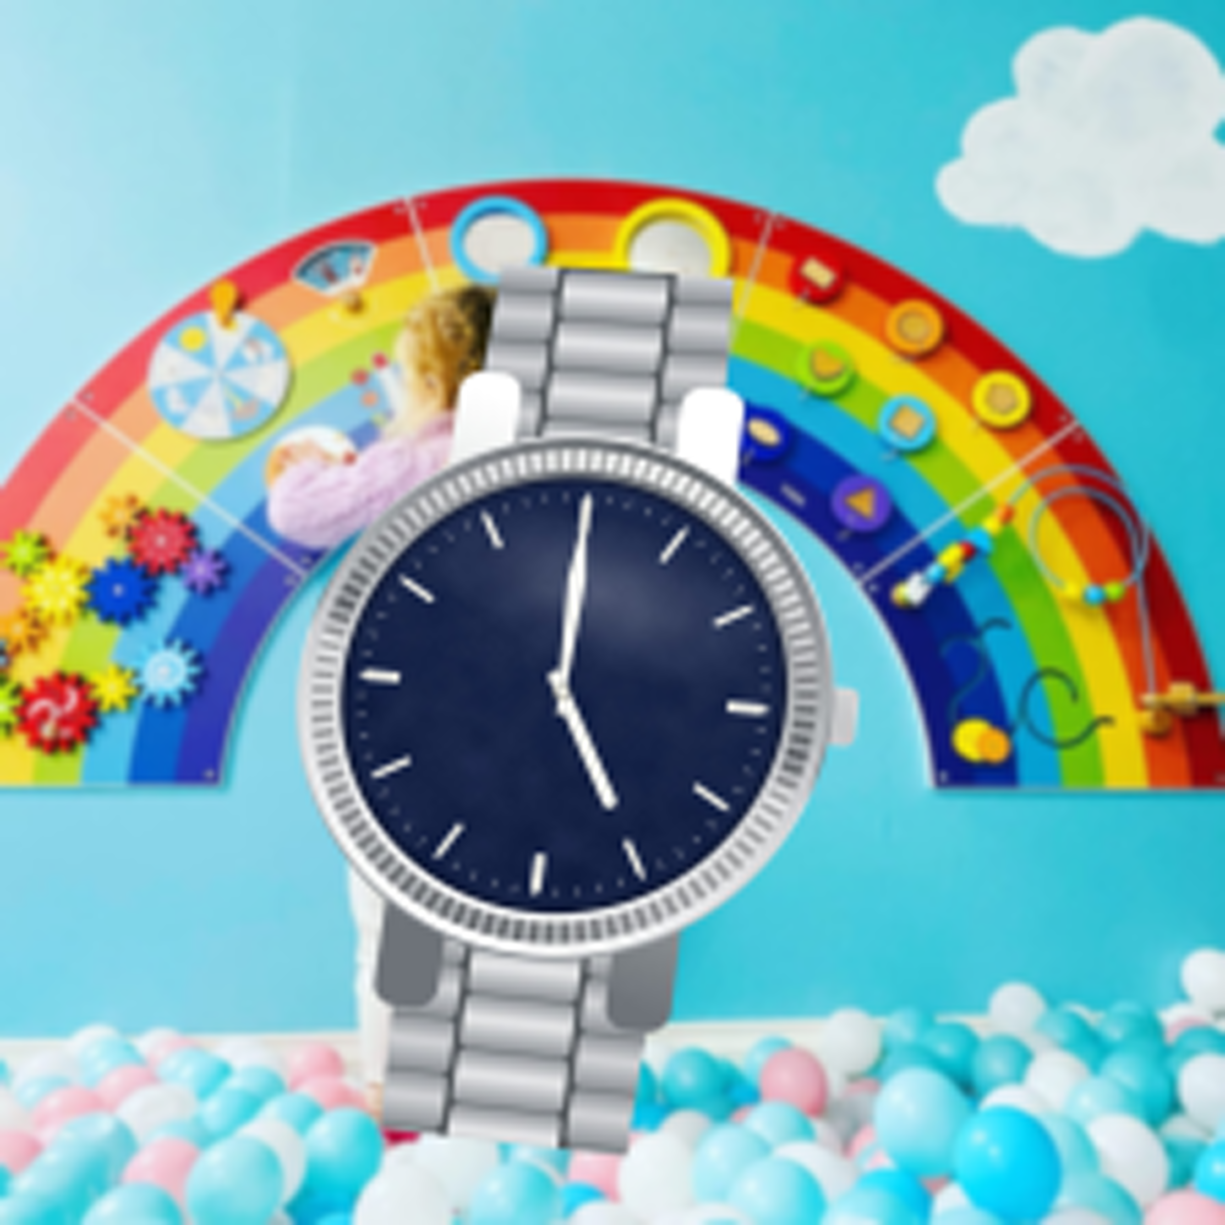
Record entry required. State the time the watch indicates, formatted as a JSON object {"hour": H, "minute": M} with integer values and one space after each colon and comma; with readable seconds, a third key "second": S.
{"hour": 5, "minute": 0}
